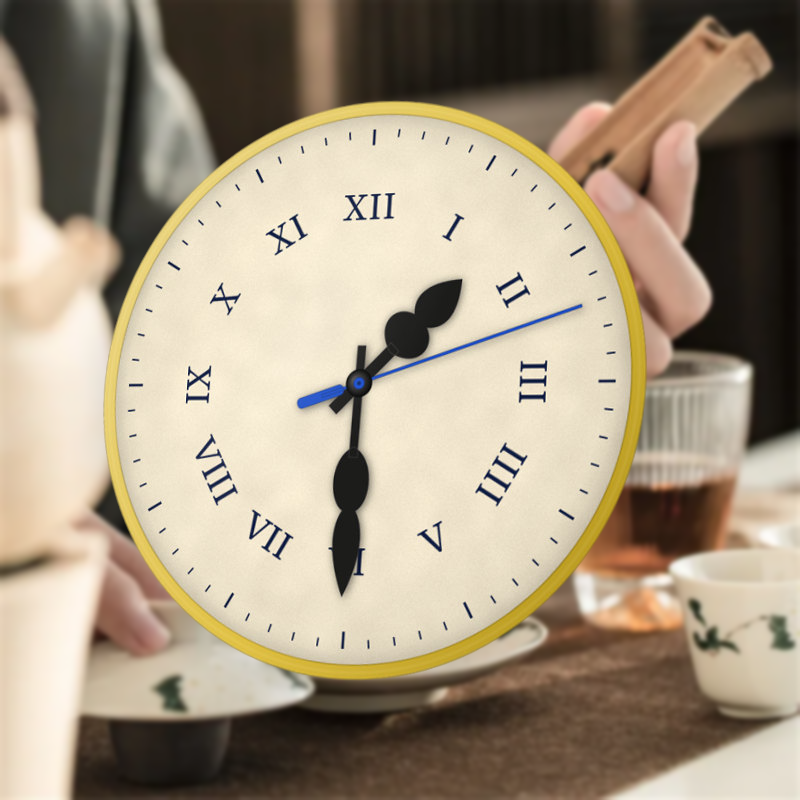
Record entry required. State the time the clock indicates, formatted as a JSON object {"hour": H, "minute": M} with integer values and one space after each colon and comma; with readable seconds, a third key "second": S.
{"hour": 1, "minute": 30, "second": 12}
